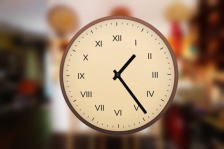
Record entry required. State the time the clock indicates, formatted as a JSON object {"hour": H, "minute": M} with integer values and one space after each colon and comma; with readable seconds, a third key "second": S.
{"hour": 1, "minute": 24}
